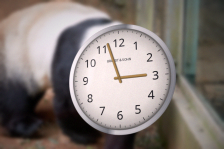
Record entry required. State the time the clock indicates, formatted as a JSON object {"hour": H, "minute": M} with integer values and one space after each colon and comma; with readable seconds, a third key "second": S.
{"hour": 2, "minute": 57}
